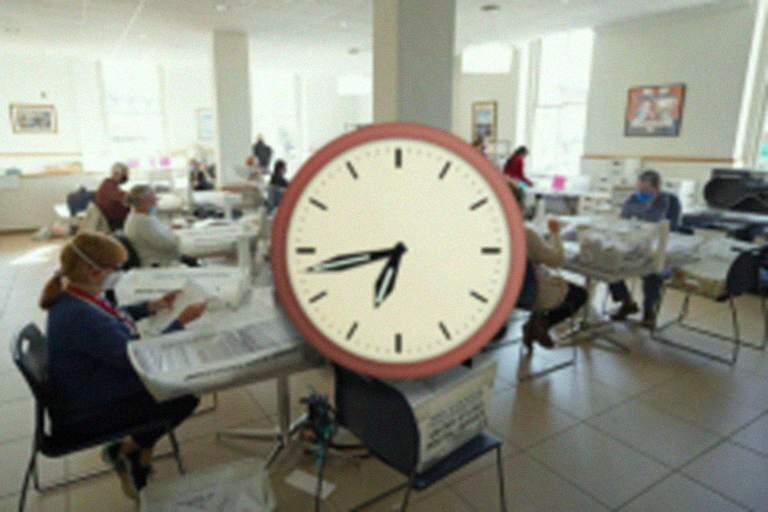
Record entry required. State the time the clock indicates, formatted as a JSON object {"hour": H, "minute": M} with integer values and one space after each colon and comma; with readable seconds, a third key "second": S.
{"hour": 6, "minute": 43}
